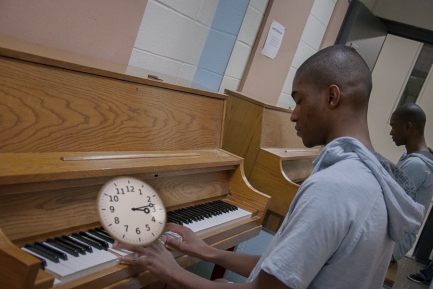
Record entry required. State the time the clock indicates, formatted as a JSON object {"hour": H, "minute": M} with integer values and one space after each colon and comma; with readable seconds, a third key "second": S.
{"hour": 3, "minute": 13}
